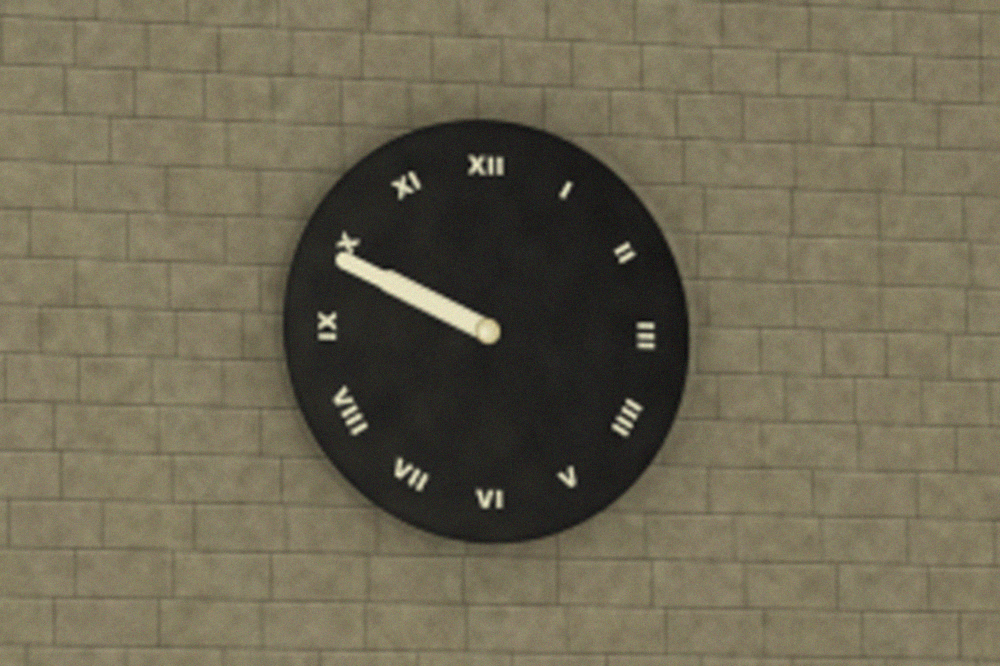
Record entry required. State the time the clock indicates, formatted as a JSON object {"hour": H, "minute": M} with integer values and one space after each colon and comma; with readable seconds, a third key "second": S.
{"hour": 9, "minute": 49}
